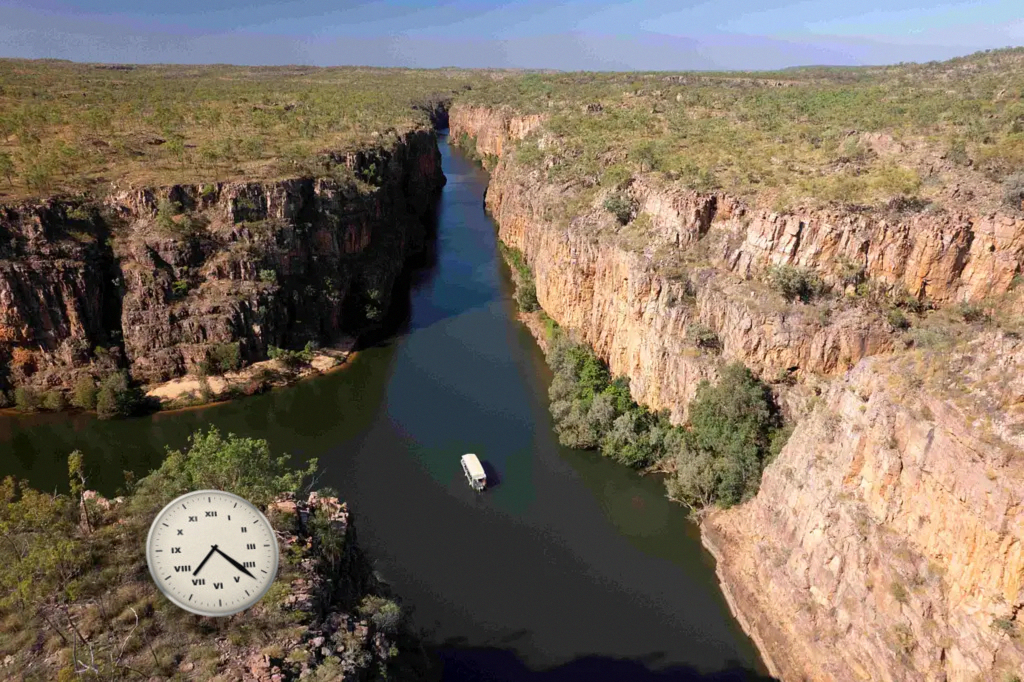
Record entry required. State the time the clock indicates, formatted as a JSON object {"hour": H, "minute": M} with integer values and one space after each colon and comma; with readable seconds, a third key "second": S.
{"hour": 7, "minute": 22}
